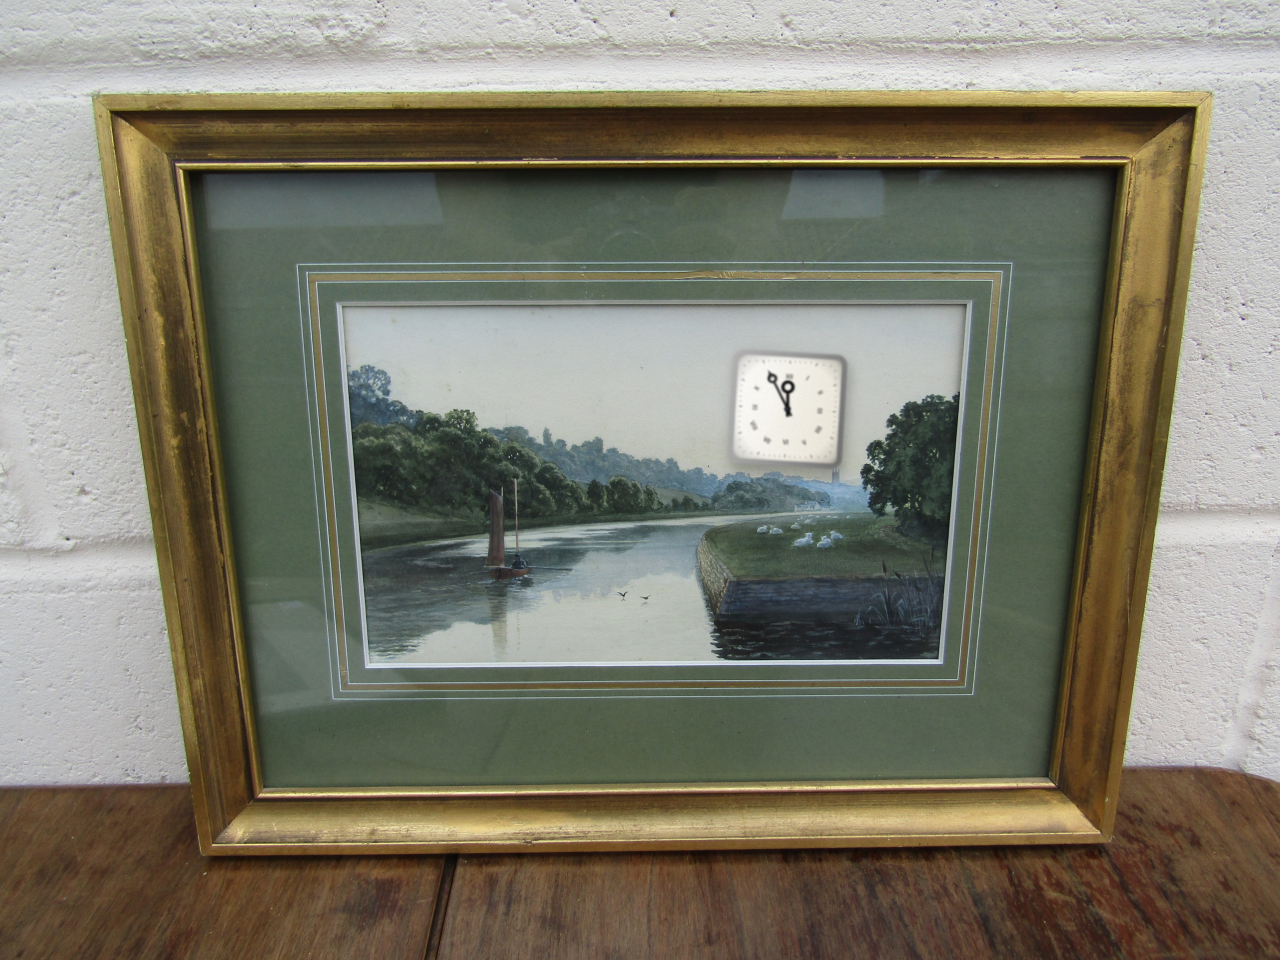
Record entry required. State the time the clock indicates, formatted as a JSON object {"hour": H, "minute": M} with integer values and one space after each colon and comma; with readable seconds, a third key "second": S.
{"hour": 11, "minute": 55}
